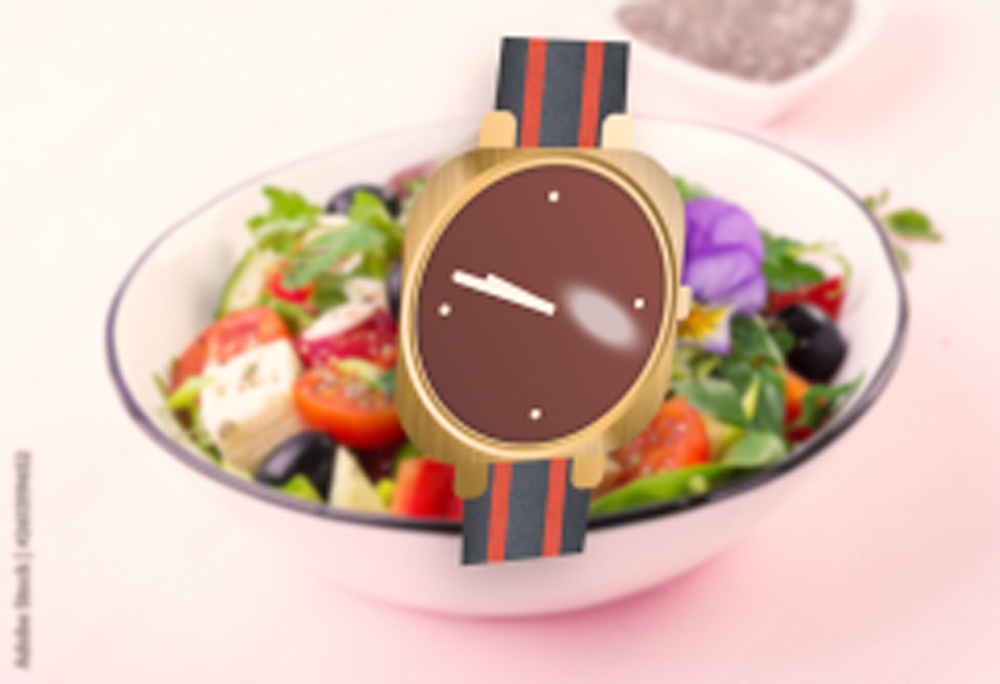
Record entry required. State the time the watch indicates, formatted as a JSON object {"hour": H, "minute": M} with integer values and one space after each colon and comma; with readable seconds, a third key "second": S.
{"hour": 9, "minute": 48}
